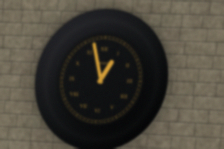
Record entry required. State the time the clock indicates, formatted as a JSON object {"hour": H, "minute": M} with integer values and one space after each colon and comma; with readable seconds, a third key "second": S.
{"hour": 12, "minute": 57}
